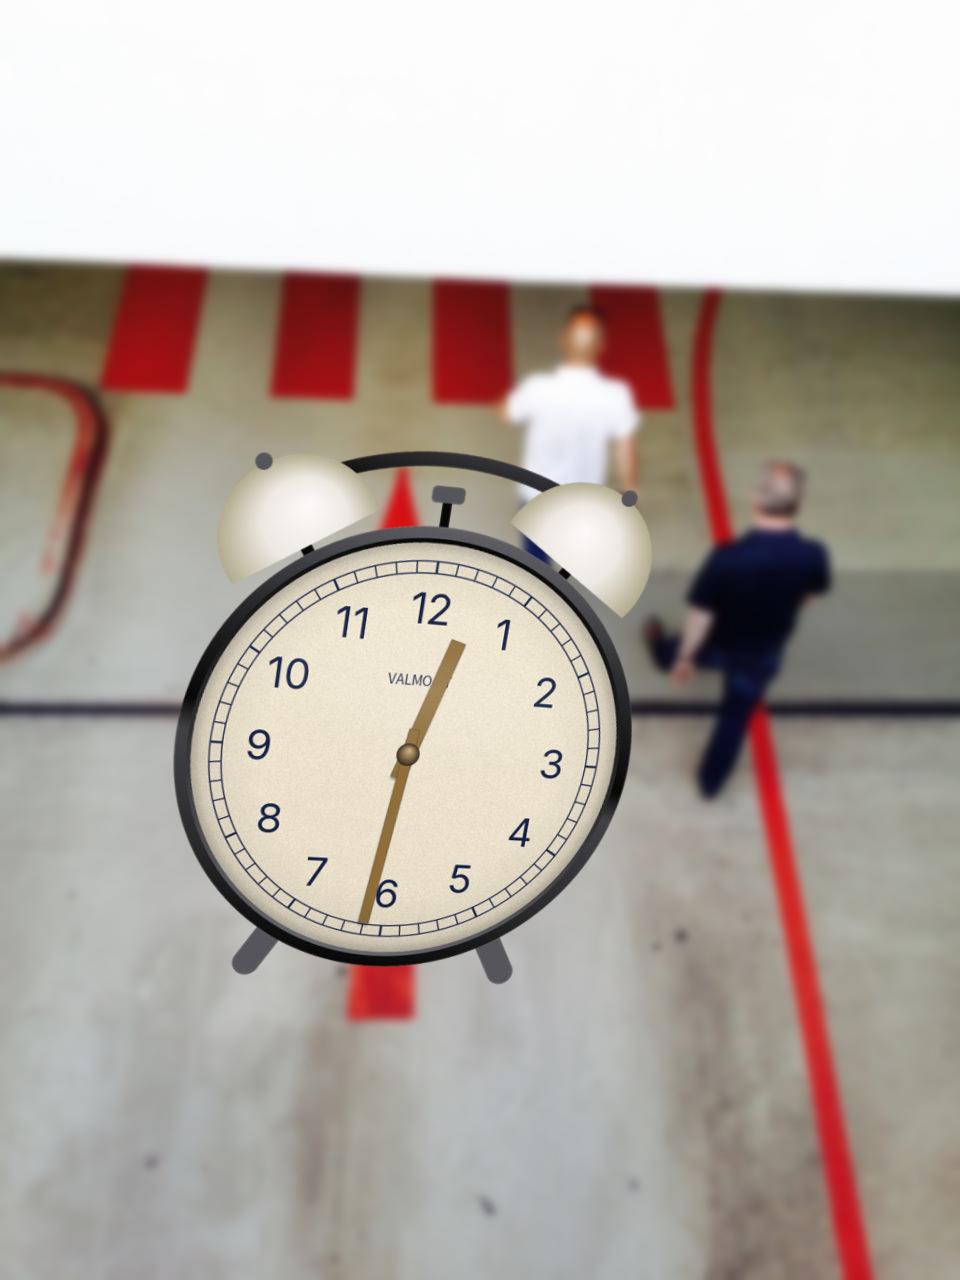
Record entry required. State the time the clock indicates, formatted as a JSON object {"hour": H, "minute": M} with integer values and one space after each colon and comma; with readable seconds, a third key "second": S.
{"hour": 12, "minute": 31}
